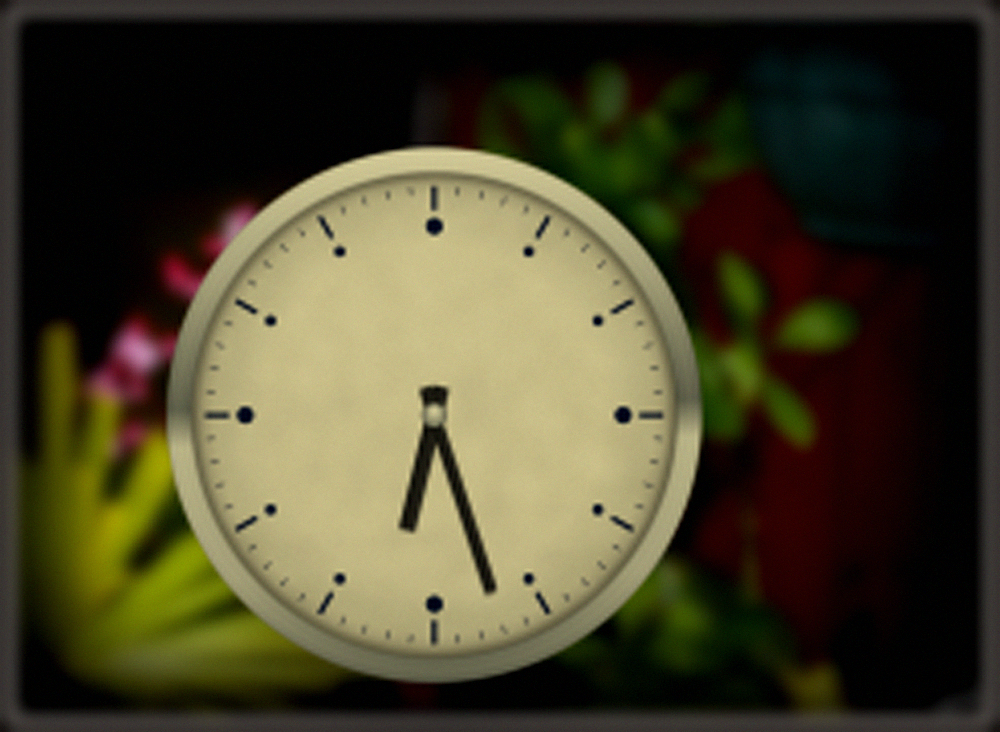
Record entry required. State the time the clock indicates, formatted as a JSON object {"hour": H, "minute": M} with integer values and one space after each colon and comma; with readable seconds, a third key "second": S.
{"hour": 6, "minute": 27}
